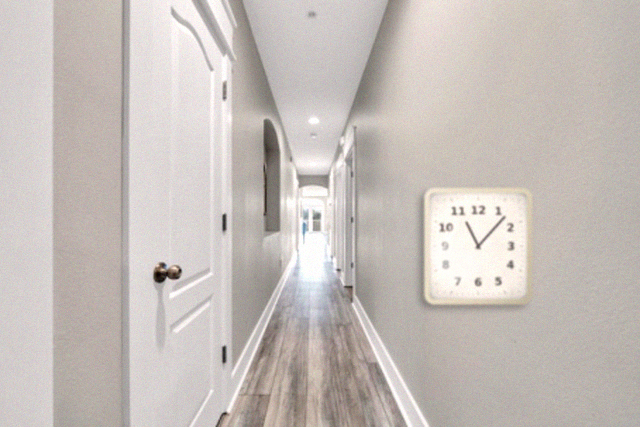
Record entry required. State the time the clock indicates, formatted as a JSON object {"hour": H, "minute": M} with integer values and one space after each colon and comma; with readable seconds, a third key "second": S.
{"hour": 11, "minute": 7}
